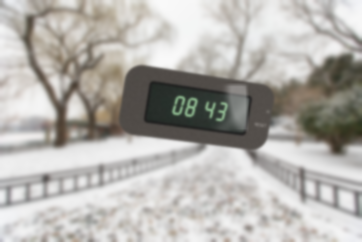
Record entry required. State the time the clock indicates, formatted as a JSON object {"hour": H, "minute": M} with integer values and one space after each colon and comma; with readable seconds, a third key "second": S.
{"hour": 8, "minute": 43}
